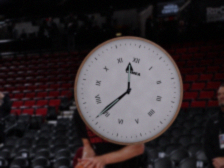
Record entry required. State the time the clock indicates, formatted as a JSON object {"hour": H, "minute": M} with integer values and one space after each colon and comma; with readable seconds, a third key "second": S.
{"hour": 11, "minute": 36}
